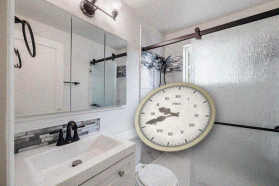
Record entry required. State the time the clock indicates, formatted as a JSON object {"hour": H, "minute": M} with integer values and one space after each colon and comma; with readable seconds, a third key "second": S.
{"hour": 9, "minute": 41}
